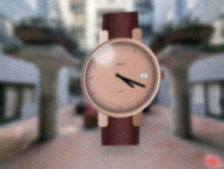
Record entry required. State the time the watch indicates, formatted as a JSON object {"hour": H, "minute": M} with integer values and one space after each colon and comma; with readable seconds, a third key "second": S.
{"hour": 4, "minute": 19}
